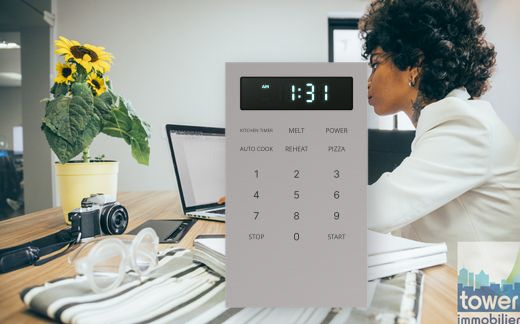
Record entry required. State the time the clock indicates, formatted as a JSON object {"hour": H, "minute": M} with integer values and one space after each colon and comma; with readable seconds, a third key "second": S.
{"hour": 1, "minute": 31}
